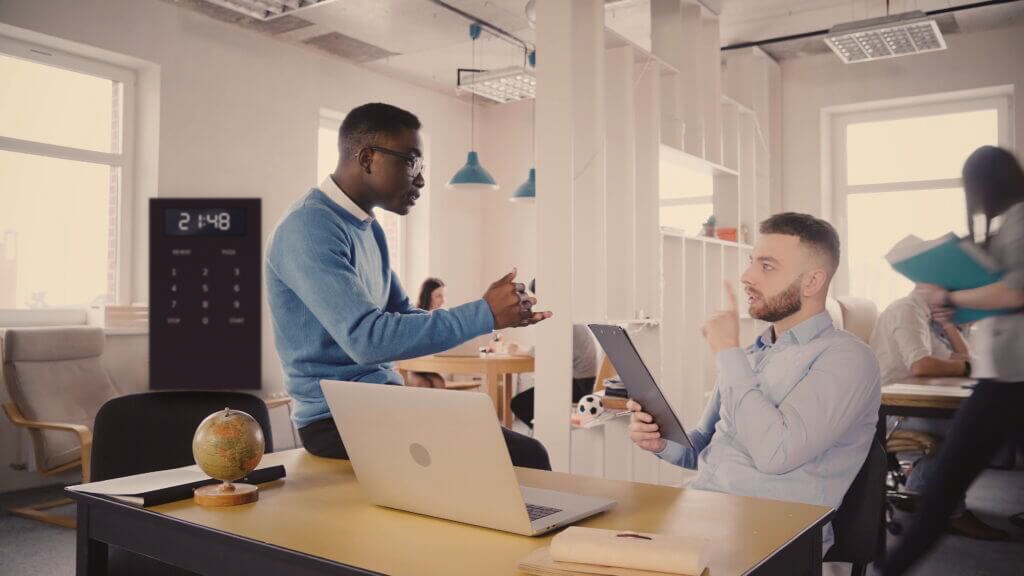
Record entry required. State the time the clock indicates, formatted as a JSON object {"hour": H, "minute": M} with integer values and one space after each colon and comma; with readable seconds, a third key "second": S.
{"hour": 21, "minute": 48}
